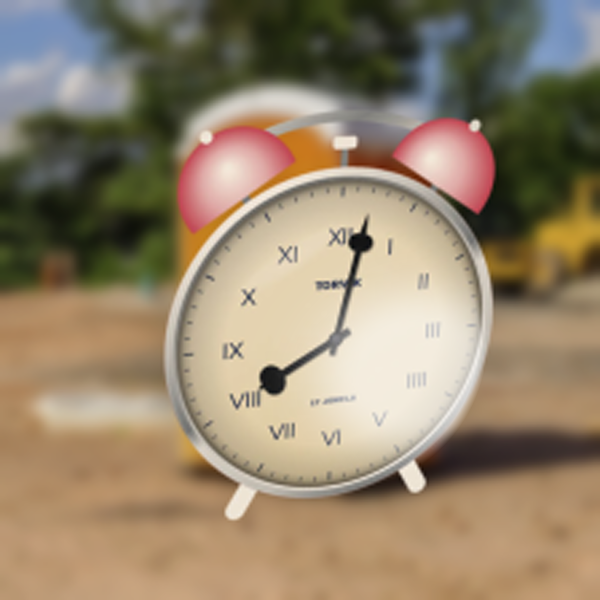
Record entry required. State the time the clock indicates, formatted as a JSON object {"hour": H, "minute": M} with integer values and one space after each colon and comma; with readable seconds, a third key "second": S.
{"hour": 8, "minute": 2}
